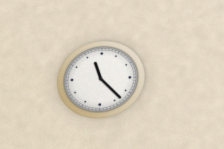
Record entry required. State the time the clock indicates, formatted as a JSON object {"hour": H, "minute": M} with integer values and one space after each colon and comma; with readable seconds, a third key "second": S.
{"hour": 11, "minute": 23}
